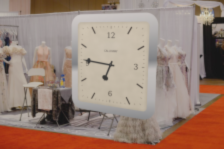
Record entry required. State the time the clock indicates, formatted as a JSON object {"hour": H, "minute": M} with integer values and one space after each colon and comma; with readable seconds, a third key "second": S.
{"hour": 6, "minute": 46}
